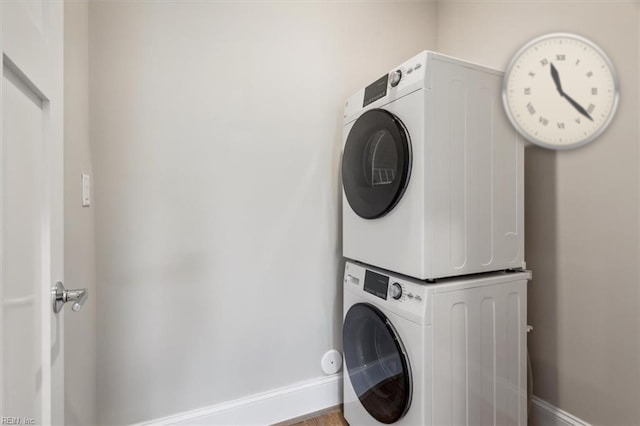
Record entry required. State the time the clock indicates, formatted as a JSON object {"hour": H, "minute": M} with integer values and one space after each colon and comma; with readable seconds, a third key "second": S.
{"hour": 11, "minute": 22}
